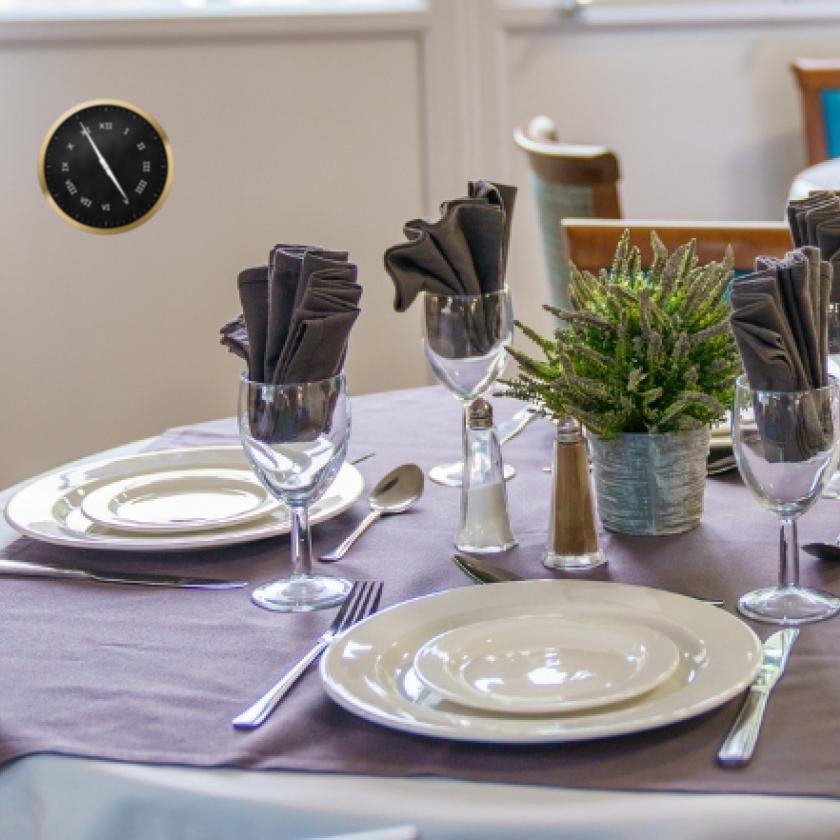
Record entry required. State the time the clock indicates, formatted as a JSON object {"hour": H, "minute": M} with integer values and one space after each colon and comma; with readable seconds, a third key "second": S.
{"hour": 4, "minute": 55}
